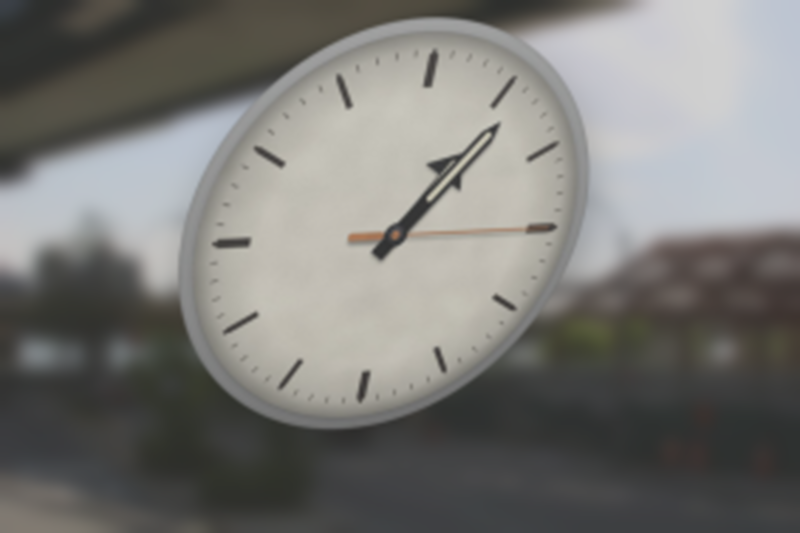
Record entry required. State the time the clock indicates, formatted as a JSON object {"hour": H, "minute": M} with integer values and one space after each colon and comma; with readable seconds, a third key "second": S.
{"hour": 1, "minute": 6, "second": 15}
